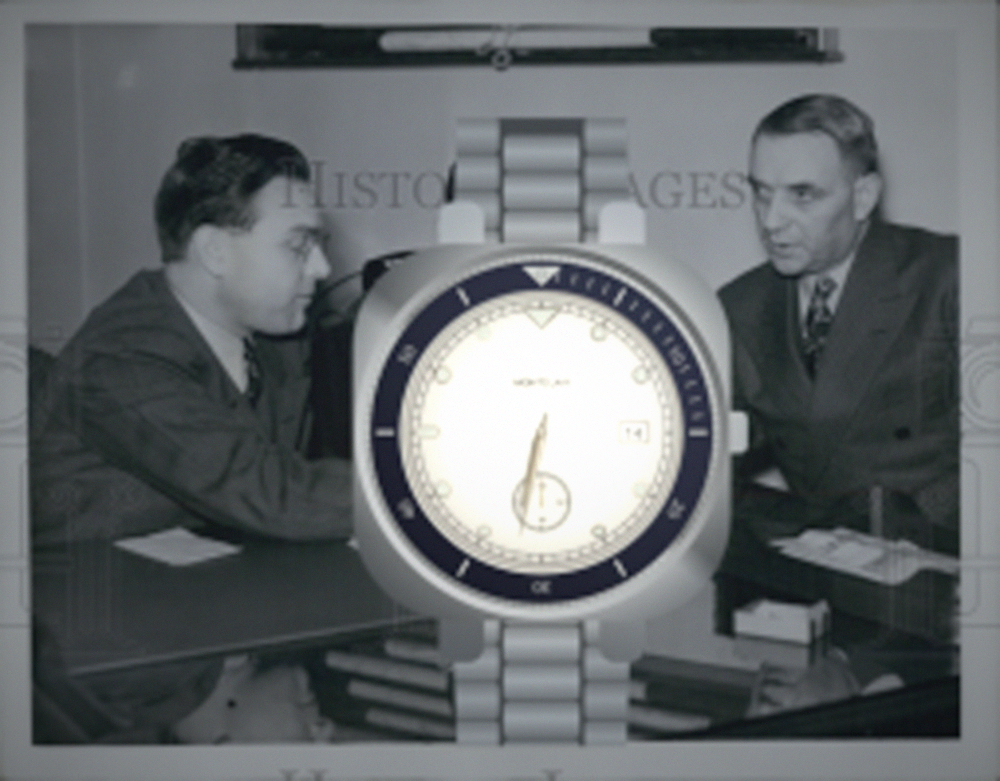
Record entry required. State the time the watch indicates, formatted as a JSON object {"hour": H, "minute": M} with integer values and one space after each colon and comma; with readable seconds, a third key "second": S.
{"hour": 6, "minute": 32}
